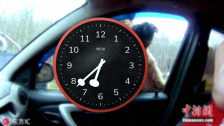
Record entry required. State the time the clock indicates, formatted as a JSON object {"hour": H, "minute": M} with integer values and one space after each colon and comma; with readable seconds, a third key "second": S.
{"hour": 6, "minute": 38}
